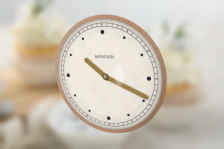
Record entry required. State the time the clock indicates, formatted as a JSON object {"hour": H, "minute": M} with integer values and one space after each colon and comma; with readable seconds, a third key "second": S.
{"hour": 10, "minute": 19}
